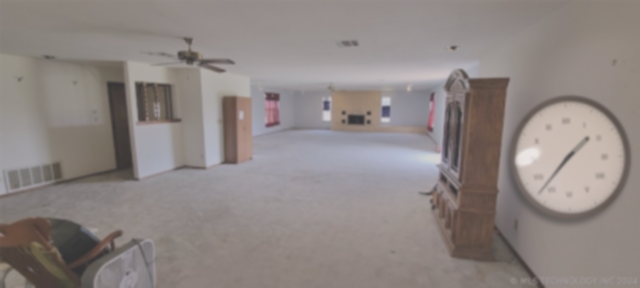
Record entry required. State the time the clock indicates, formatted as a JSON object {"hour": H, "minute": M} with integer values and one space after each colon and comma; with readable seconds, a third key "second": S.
{"hour": 1, "minute": 37}
